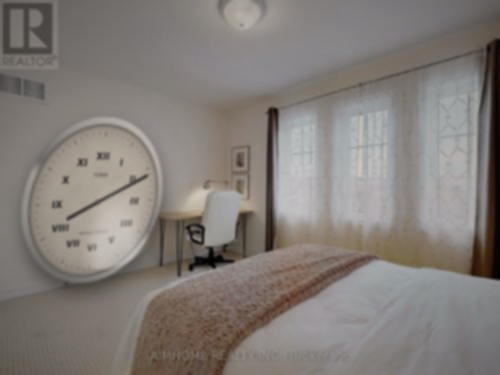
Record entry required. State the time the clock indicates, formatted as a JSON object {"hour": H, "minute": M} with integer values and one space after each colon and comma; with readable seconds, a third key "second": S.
{"hour": 8, "minute": 11}
